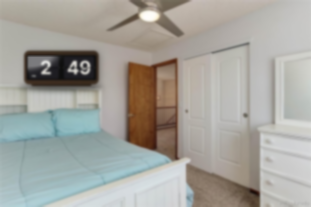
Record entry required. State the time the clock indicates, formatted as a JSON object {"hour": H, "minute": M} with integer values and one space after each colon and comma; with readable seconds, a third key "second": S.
{"hour": 2, "minute": 49}
